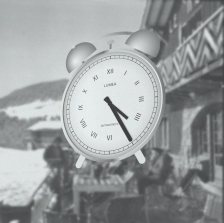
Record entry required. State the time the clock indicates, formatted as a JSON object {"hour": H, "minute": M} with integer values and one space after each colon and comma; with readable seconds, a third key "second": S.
{"hour": 4, "minute": 25}
